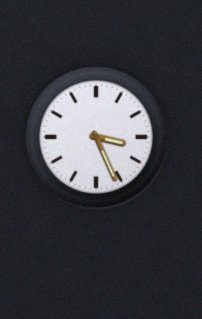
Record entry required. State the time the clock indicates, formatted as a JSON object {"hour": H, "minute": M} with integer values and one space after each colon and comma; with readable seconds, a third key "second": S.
{"hour": 3, "minute": 26}
